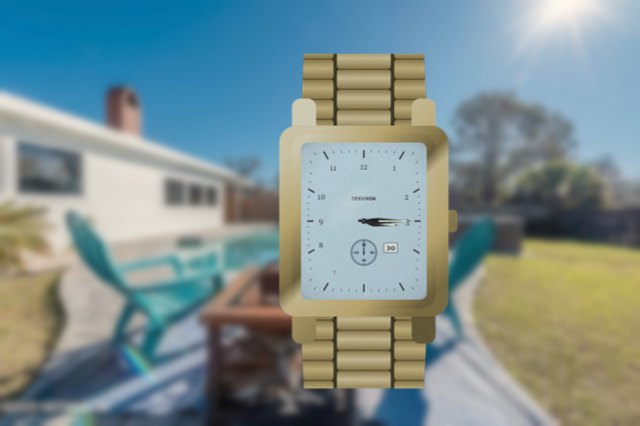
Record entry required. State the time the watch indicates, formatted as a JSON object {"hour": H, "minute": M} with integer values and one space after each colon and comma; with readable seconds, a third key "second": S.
{"hour": 3, "minute": 15}
